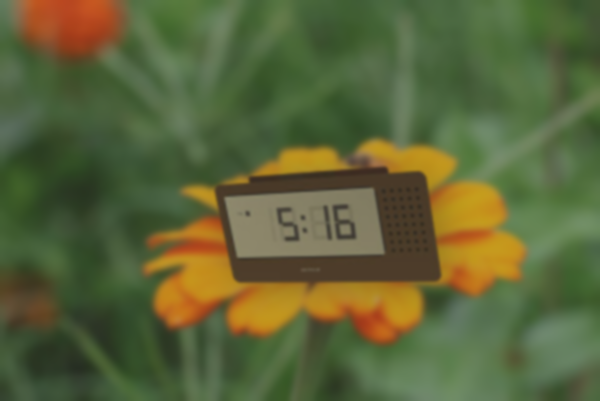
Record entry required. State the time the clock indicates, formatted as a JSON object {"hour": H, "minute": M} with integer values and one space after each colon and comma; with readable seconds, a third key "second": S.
{"hour": 5, "minute": 16}
